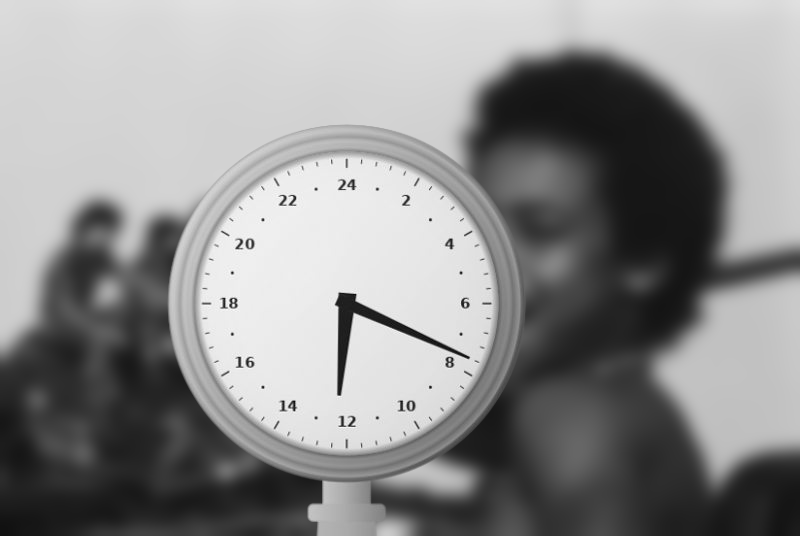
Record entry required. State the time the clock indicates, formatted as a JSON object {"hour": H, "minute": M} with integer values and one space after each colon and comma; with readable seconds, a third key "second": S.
{"hour": 12, "minute": 19}
